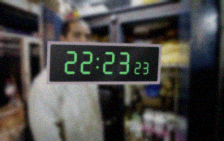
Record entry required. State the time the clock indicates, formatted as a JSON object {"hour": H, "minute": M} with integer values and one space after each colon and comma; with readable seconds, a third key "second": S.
{"hour": 22, "minute": 23, "second": 23}
